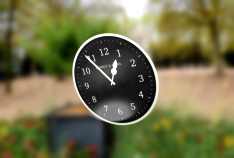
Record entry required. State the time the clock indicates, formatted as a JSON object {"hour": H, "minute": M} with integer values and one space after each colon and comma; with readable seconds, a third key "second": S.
{"hour": 12, "minute": 54}
